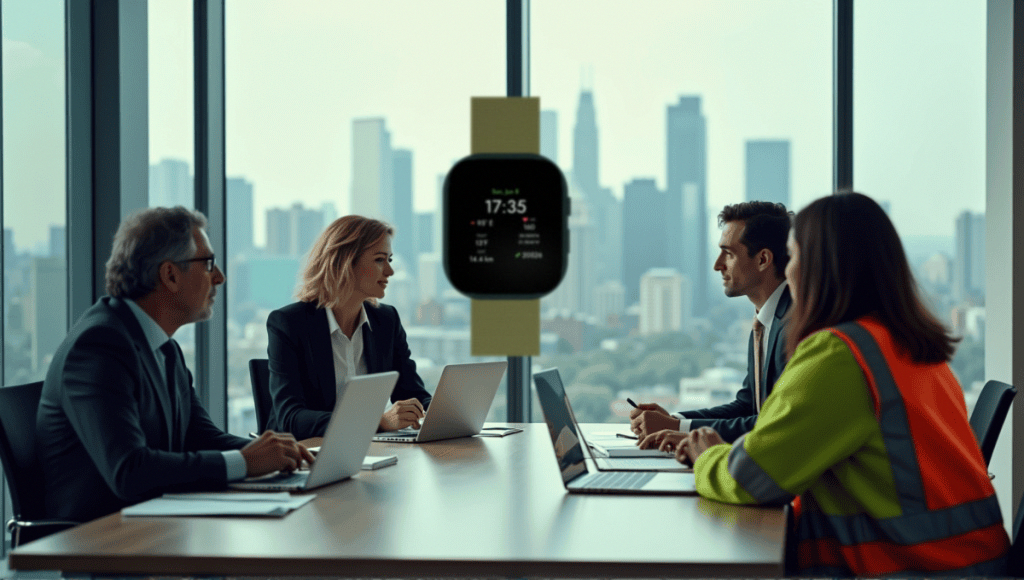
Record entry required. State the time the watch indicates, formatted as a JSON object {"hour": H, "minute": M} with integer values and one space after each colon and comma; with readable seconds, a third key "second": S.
{"hour": 17, "minute": 35}
